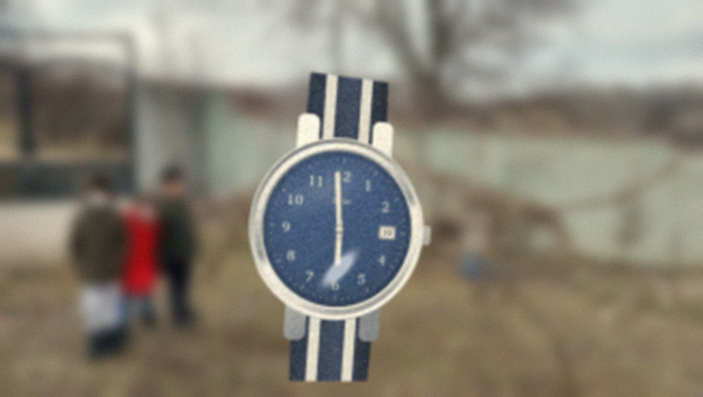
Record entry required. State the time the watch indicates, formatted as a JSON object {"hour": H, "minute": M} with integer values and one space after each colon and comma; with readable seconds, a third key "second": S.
{"hour": 5, "minute": 59}
